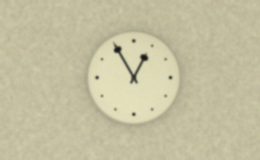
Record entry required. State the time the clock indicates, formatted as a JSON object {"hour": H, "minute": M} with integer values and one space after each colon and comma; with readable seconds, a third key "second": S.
{"hour": 12, "minute": 55}
